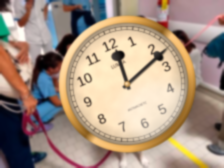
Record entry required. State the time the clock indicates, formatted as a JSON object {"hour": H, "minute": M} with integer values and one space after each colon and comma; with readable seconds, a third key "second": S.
{"hour": 12, "minute": 12}
